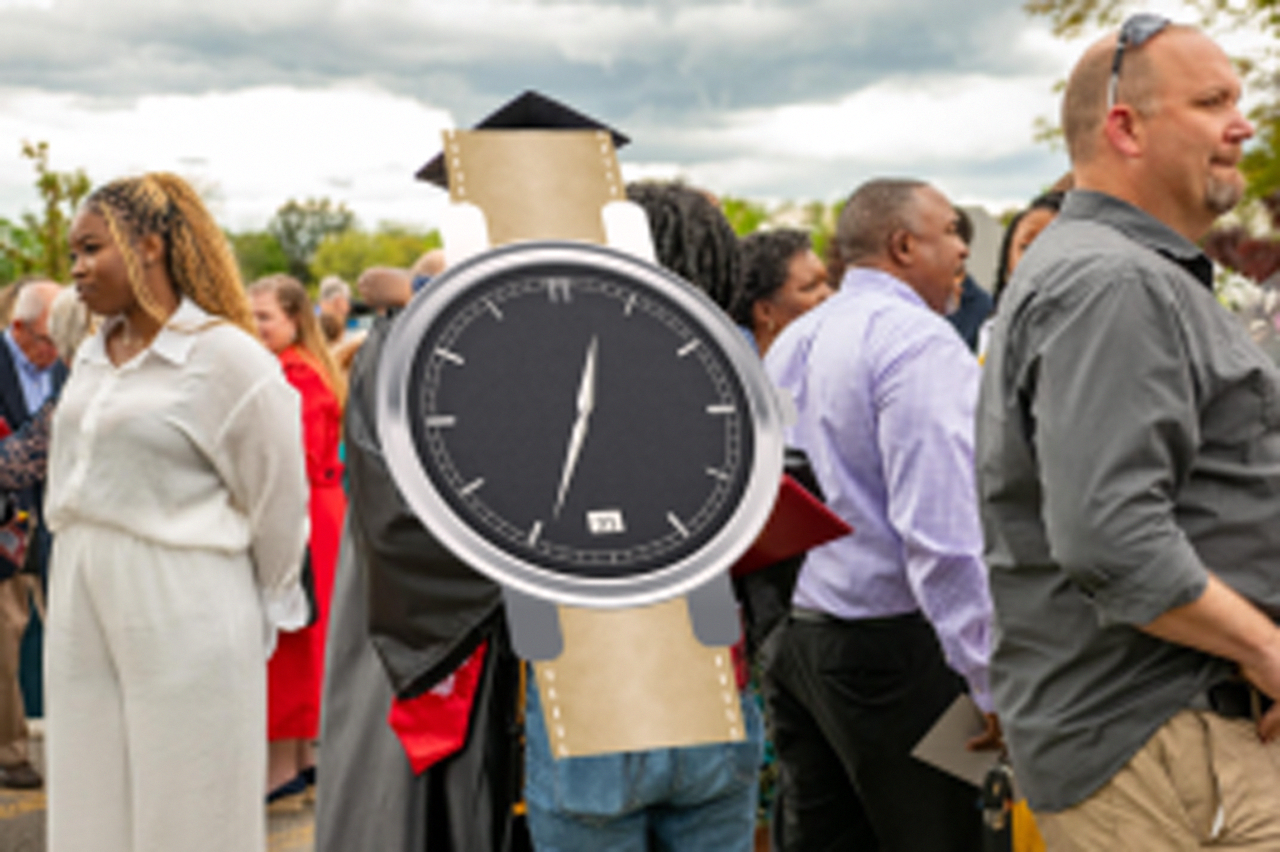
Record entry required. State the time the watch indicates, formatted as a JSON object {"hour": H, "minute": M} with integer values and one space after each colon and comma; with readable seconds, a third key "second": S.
{"hour": 12, "minute": 34}
